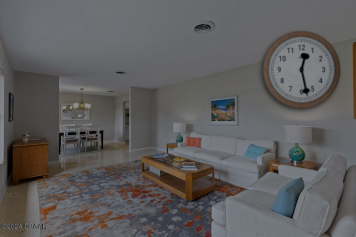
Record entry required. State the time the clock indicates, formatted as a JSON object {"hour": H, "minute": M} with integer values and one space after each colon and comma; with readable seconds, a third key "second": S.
{"hour": 12, "minute": 28}
